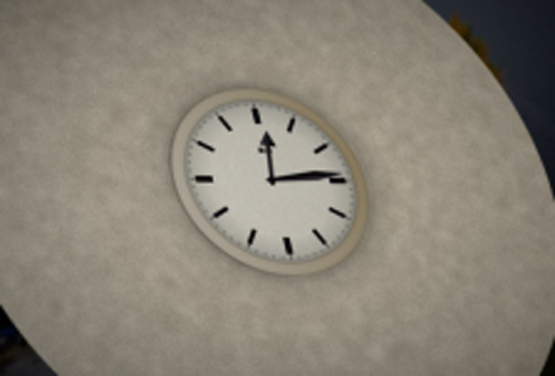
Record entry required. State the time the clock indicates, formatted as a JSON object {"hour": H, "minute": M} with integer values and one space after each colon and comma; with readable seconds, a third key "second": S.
{"hour": 12, "minute": 14}
